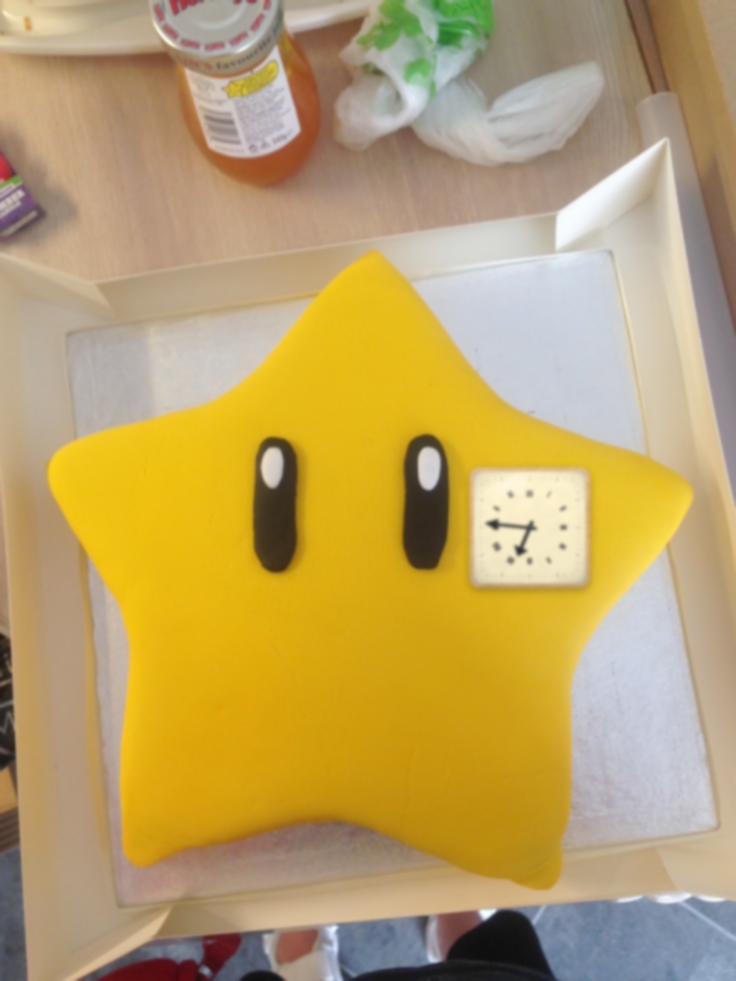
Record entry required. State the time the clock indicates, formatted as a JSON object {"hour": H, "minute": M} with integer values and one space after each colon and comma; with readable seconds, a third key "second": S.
{"hour": 6, "minute": 46}
